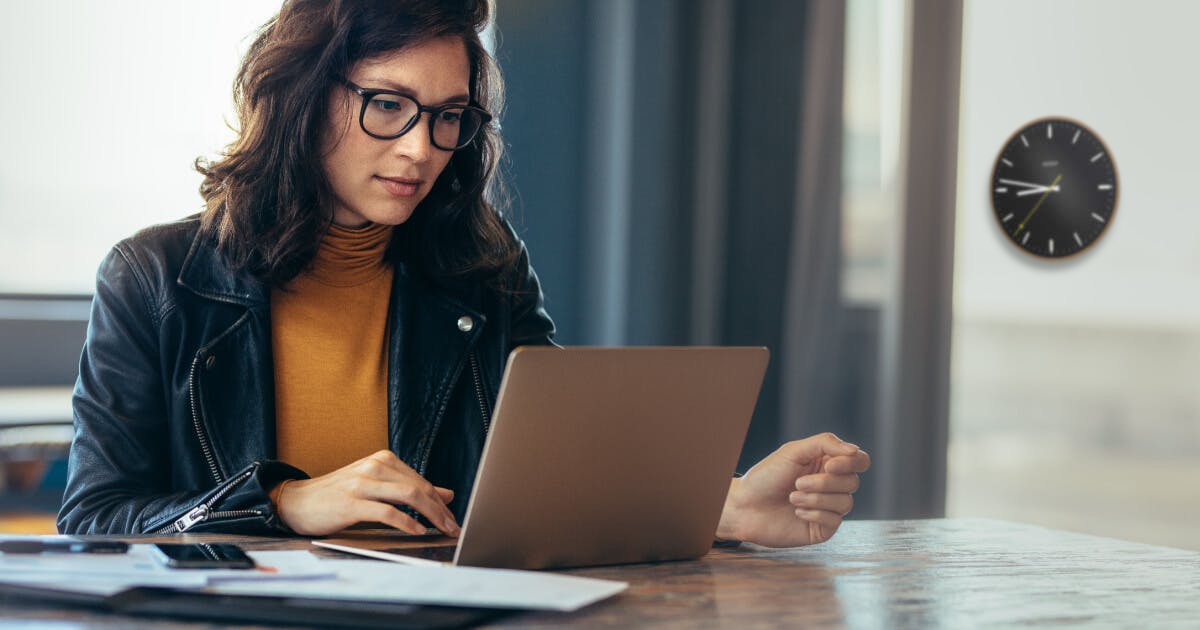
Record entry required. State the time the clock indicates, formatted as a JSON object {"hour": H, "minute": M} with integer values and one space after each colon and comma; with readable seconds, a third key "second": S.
{"hour": 8, "minute": 46, "second": 37}
